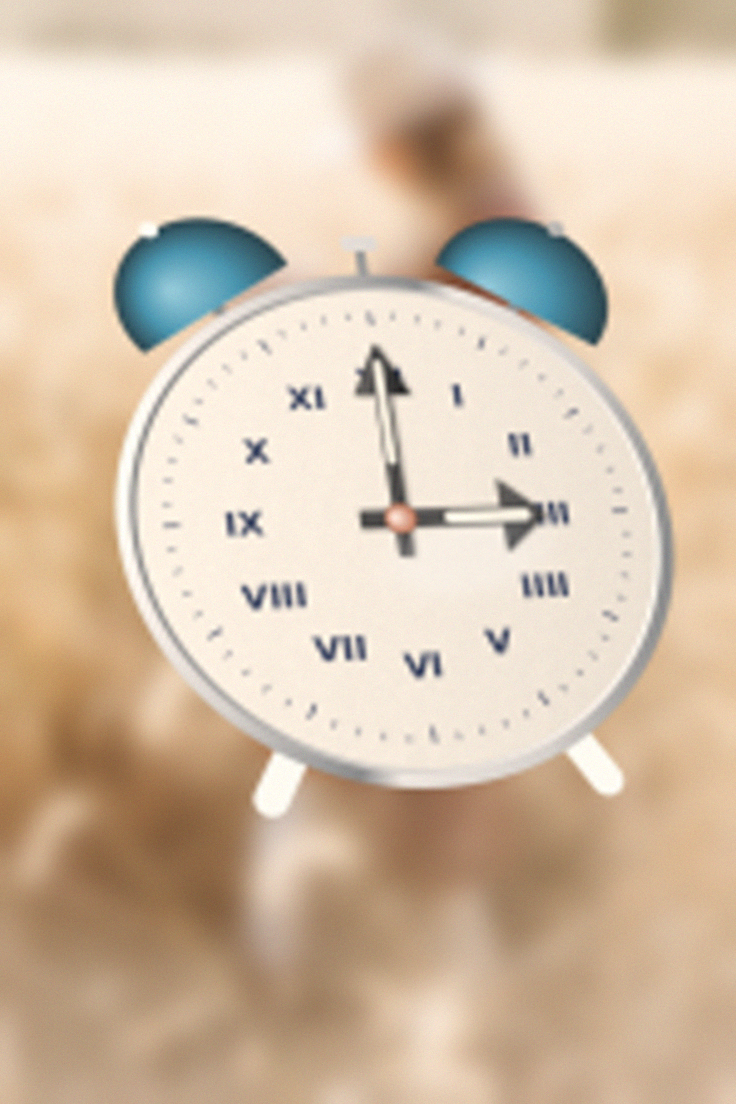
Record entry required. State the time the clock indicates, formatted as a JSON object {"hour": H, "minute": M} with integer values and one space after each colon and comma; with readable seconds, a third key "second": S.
{"hour": 3, "minute": 0}
